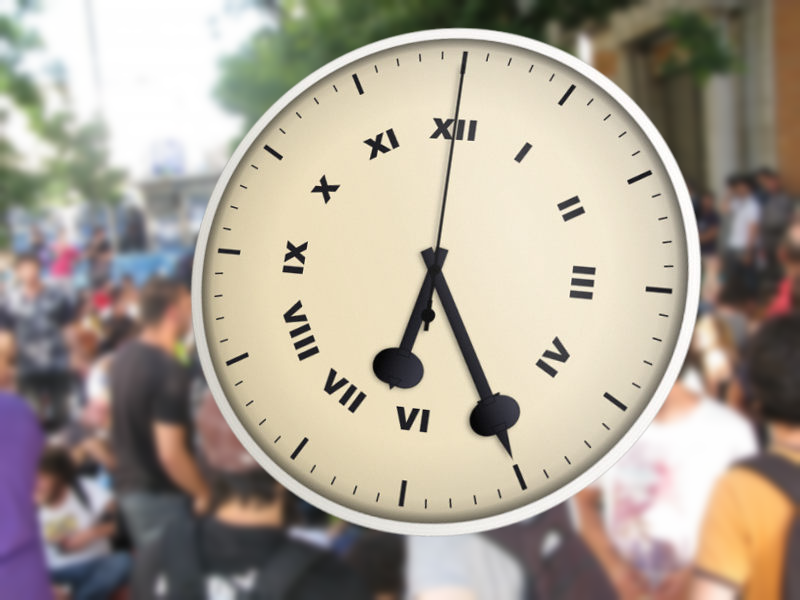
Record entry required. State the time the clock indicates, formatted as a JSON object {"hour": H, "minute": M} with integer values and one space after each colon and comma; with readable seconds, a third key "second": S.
{"hour": 6, "minute": 25, "second": 0}
